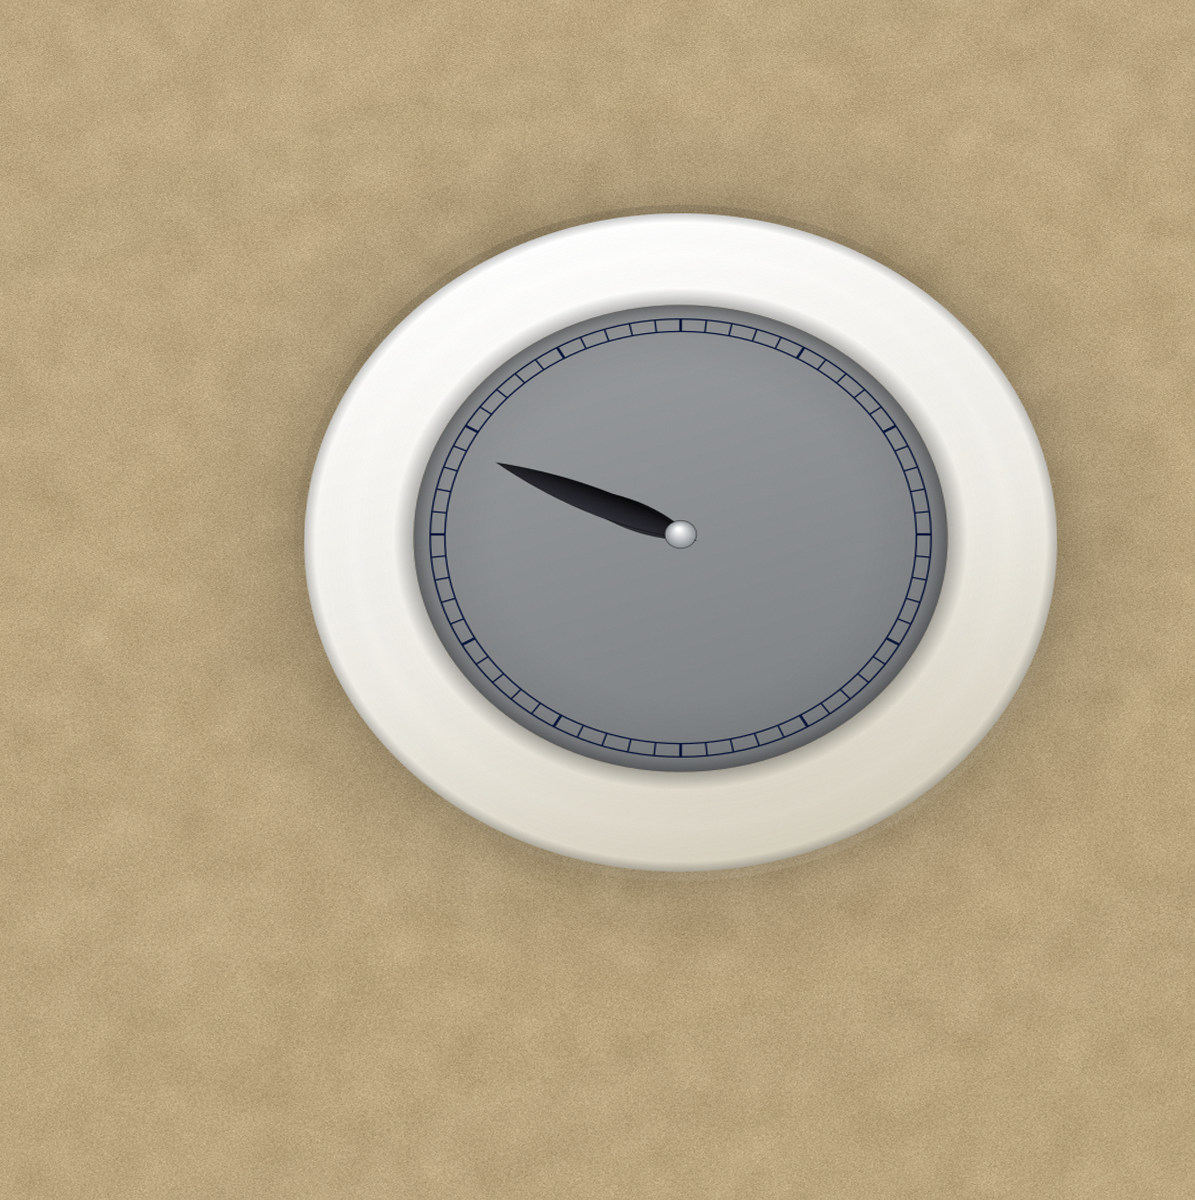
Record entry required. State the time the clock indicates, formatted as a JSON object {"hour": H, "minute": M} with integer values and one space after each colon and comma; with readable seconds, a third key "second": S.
{"hour": 9, "minute": 49}
